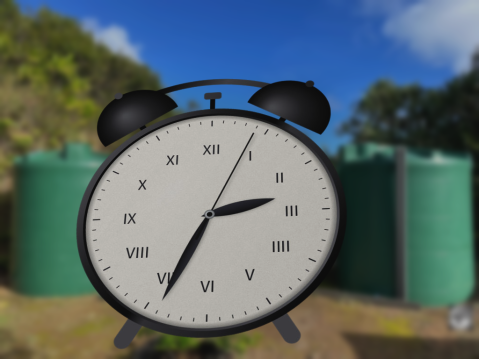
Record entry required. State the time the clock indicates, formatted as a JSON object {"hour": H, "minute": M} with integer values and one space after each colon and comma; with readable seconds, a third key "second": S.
{"hour": 2, "minute": 34, "second": 4}
